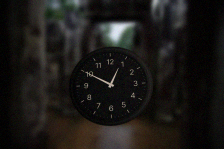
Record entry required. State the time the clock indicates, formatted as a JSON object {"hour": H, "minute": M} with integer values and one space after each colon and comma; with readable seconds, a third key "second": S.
{"hour": 12, "minute": 50}
